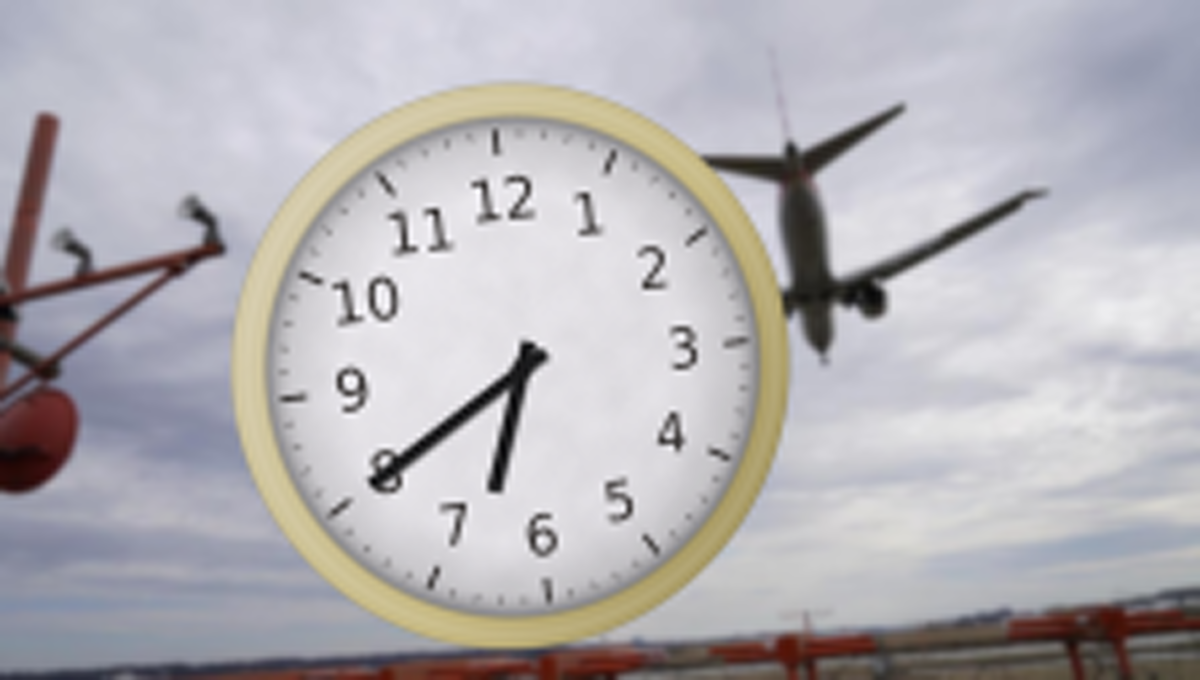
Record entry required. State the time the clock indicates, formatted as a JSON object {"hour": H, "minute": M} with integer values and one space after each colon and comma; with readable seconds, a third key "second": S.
{"hour": 6, "minute": 40}
